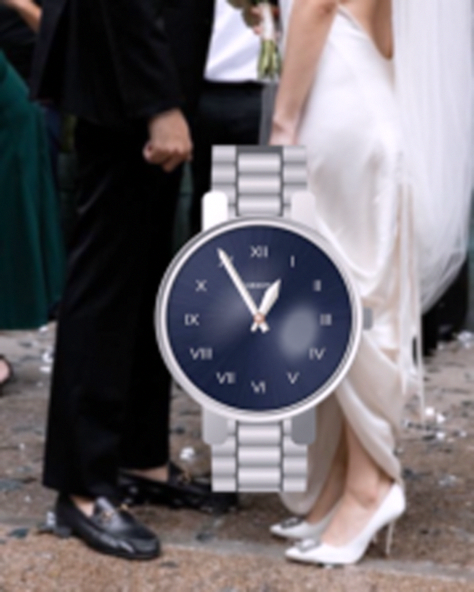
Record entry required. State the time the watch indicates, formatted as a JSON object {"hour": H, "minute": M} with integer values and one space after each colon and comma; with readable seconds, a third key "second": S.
{"hour": 12, "minute": 55}
